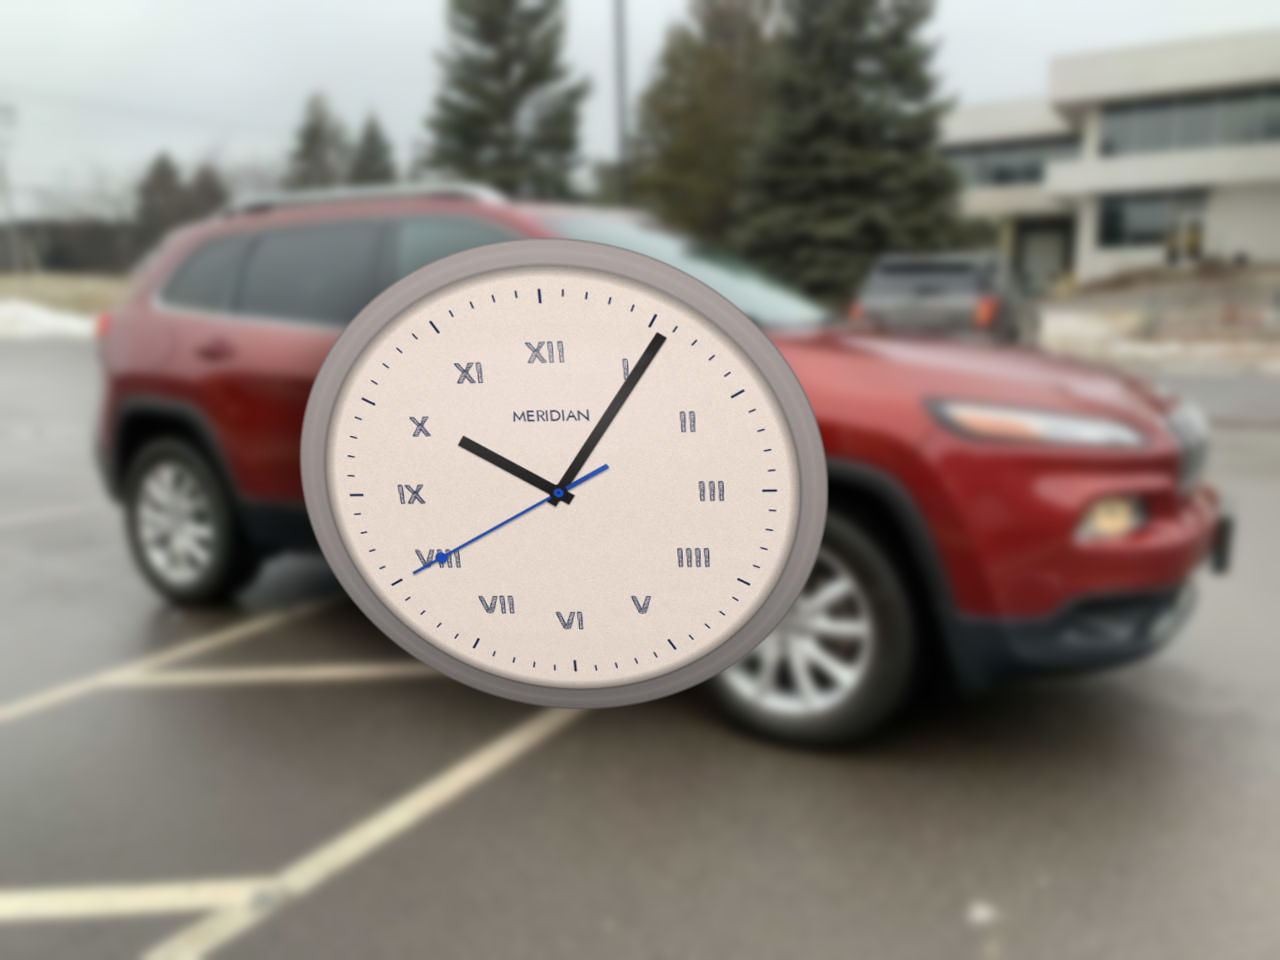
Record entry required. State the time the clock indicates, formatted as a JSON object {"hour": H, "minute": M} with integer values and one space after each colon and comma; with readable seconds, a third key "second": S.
{"hour": 10, "minute": 5, "second": 40}
